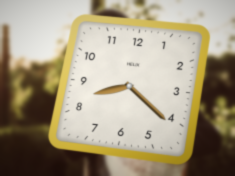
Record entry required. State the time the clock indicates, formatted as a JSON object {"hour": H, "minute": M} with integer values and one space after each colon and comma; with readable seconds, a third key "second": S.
{"hour": 8, "minute": 21}
